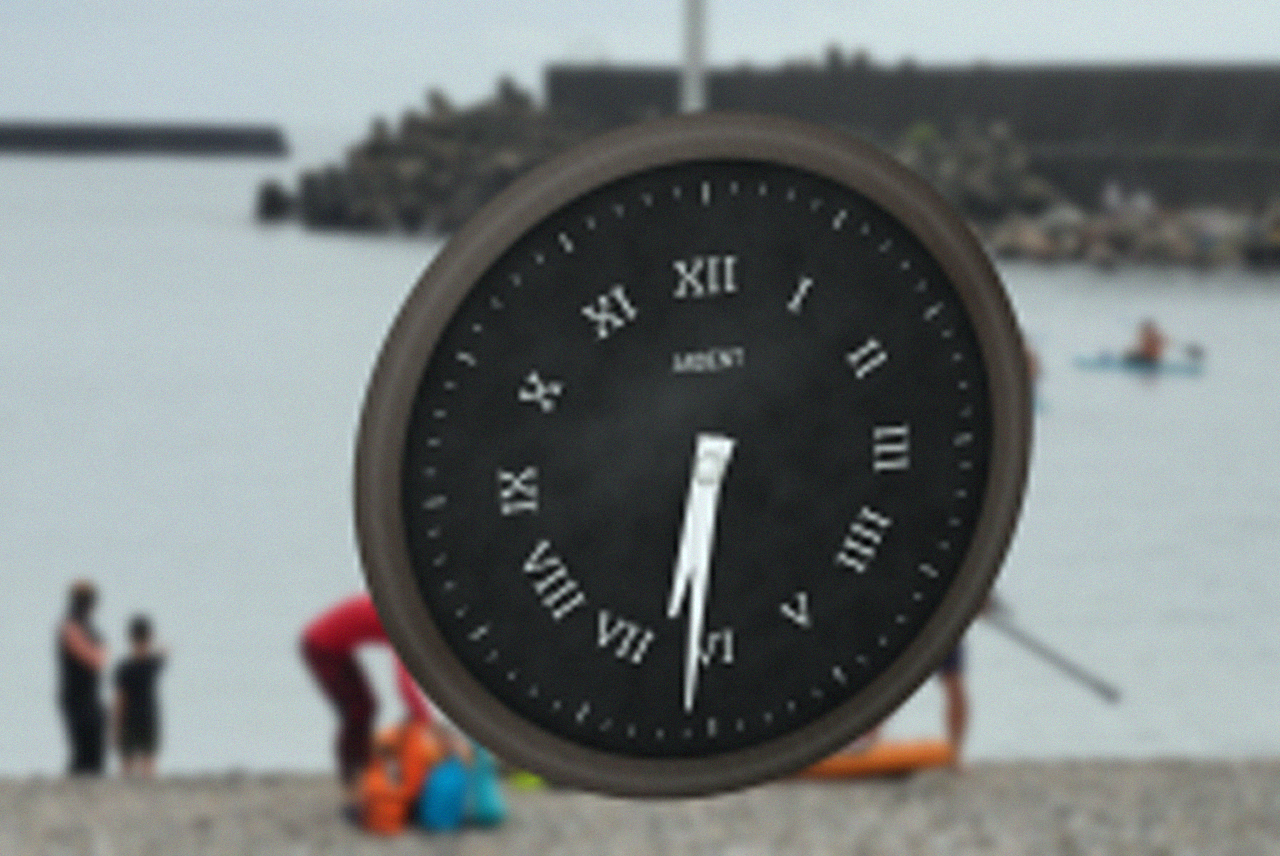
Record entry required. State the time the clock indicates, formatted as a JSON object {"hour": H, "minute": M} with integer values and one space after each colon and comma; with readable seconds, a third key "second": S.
{"hour": 6, "minute": 31}
